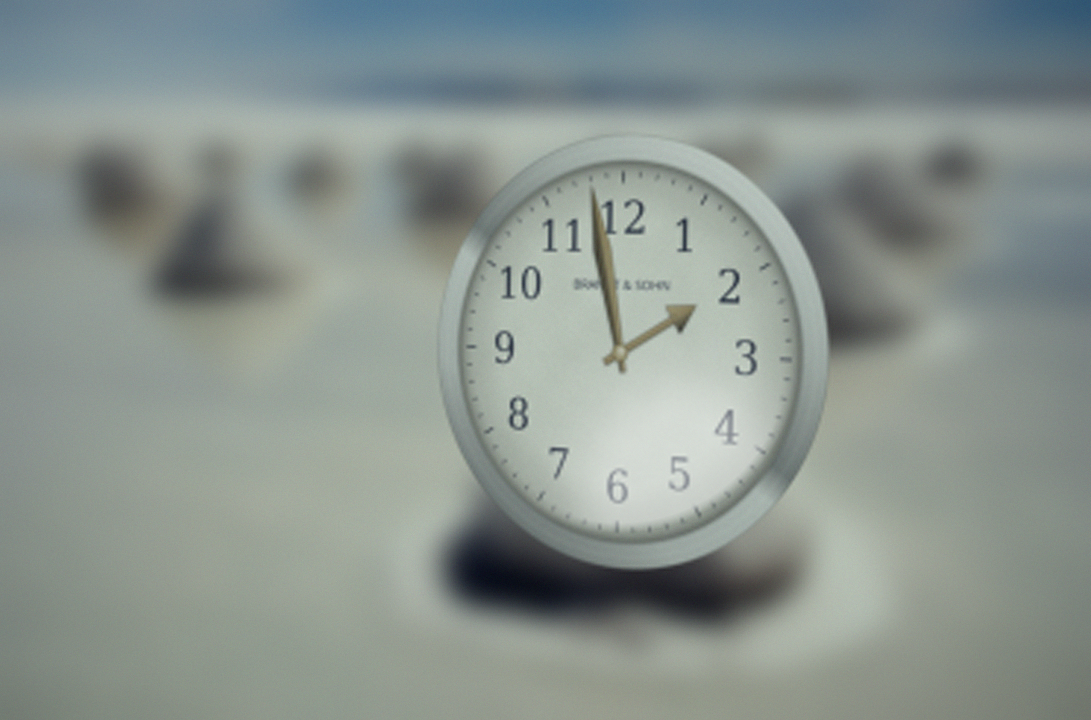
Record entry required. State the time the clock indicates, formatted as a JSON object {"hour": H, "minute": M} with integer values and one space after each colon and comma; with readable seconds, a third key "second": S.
{"hour": 1, "minute": 58}
